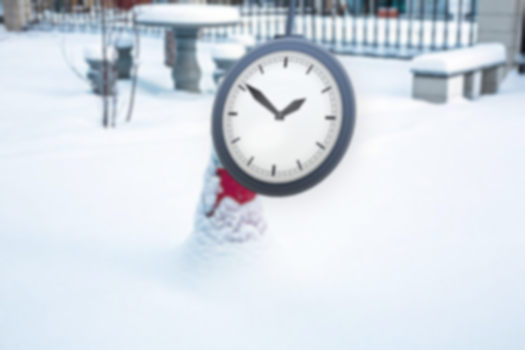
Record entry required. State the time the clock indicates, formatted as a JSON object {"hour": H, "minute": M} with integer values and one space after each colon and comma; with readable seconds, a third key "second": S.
{"hour": 1, "minute": 51}
